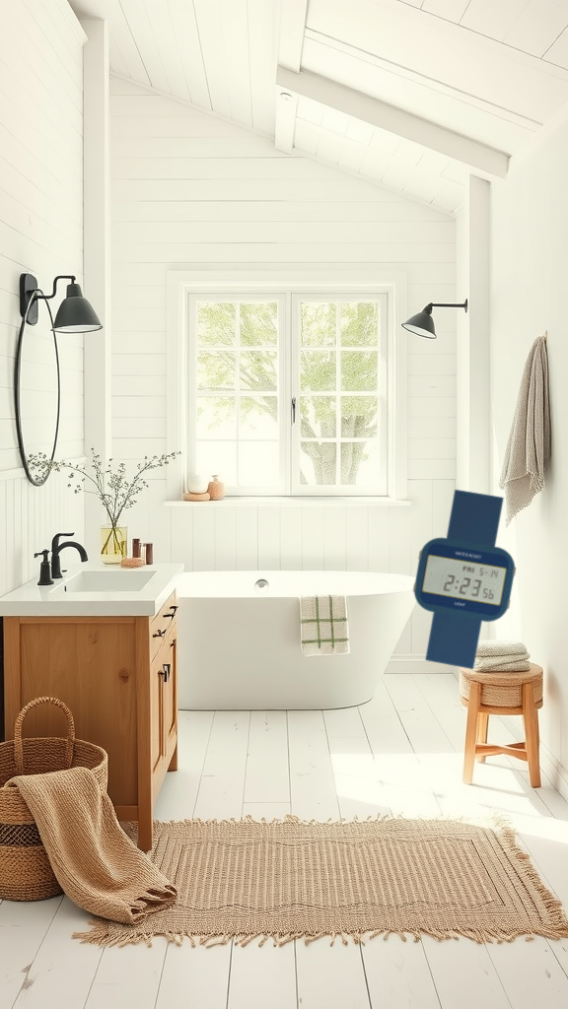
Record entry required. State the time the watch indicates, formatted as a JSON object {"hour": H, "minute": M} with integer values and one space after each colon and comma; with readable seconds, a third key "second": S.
{"hour": 2, "minute": 23, "second": 56}
